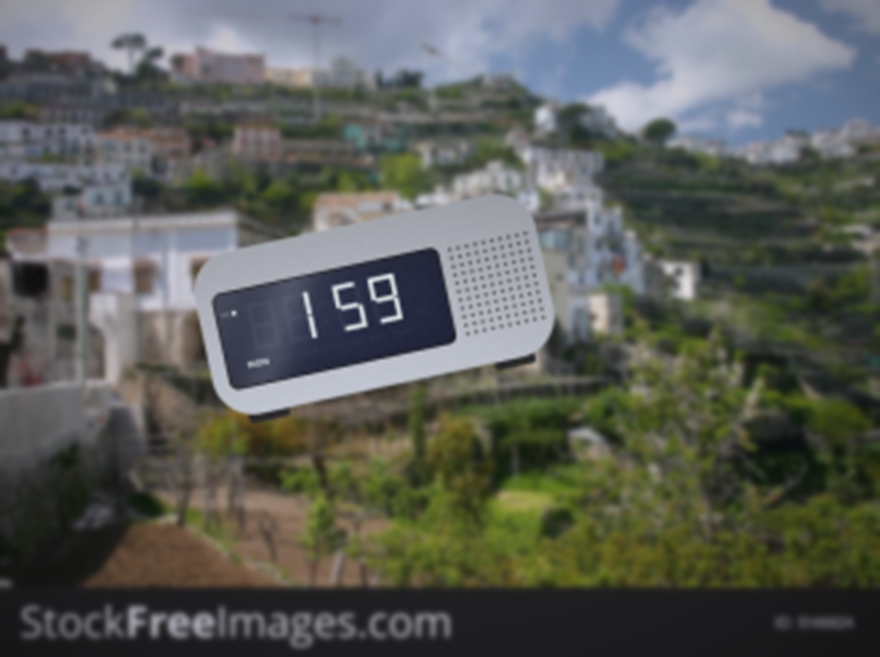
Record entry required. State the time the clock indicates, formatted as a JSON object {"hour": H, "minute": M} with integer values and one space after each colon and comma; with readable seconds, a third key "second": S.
{"hour": 1, "minute": 59}
